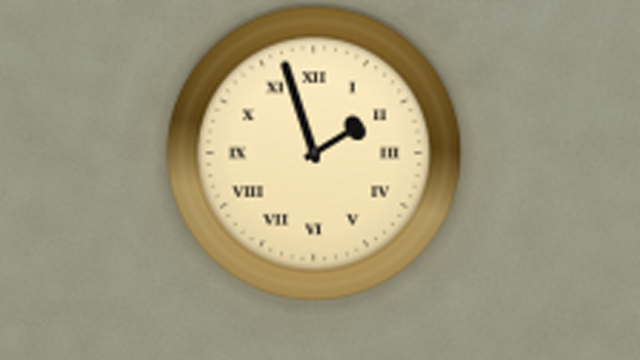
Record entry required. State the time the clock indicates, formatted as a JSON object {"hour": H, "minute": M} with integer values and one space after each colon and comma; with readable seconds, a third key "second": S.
{"hour": 1, "minute": 57}
